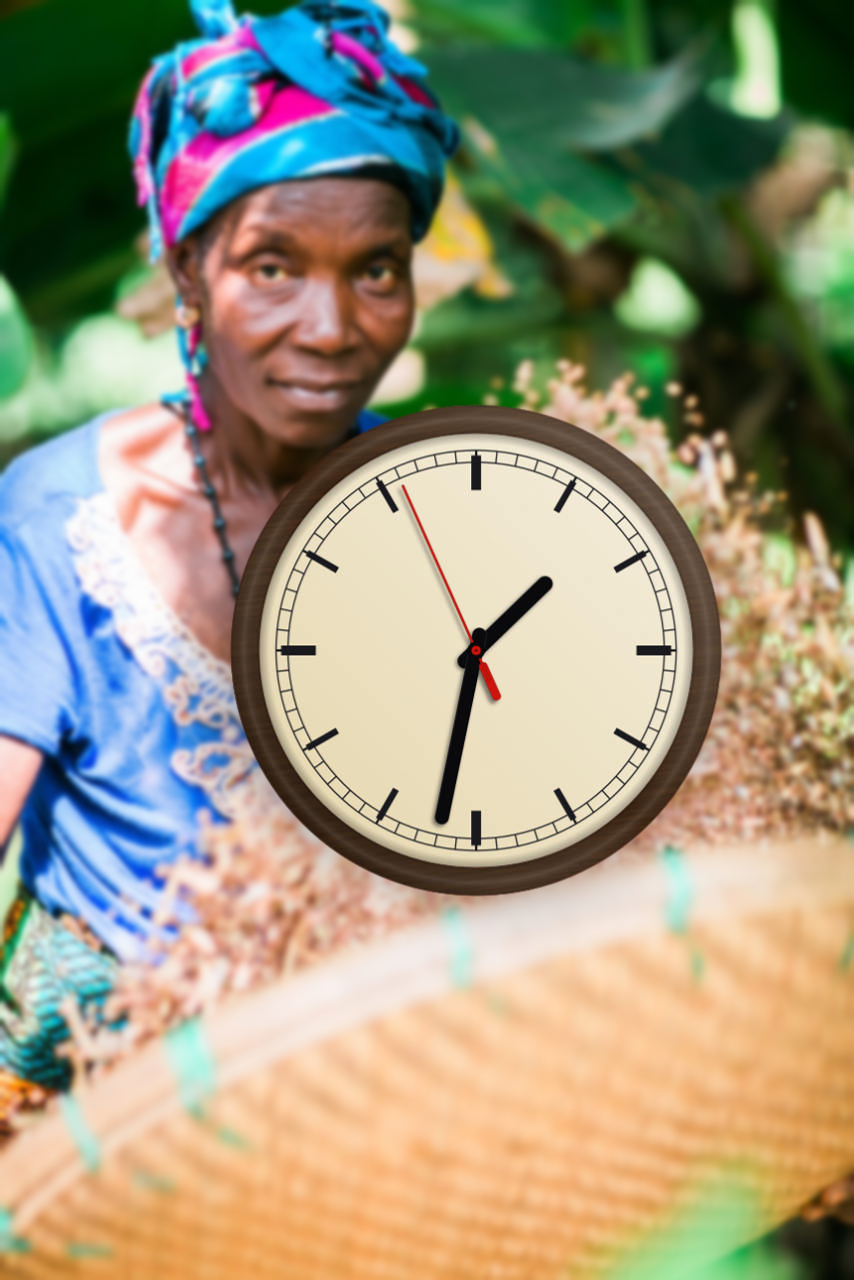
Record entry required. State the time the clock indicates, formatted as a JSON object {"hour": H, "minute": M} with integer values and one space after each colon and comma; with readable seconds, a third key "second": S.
{"hour": 1, "minute": 31, "second": 56}
